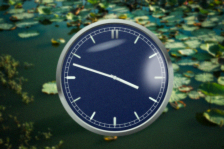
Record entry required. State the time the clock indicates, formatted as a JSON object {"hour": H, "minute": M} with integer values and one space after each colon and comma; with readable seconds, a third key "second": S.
{"hour": 3, "minute": 48}
